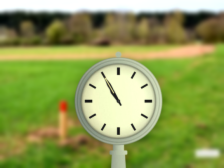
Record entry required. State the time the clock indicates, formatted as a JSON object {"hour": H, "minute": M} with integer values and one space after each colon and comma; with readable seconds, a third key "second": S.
{"hour": 10, "minute": 55}
